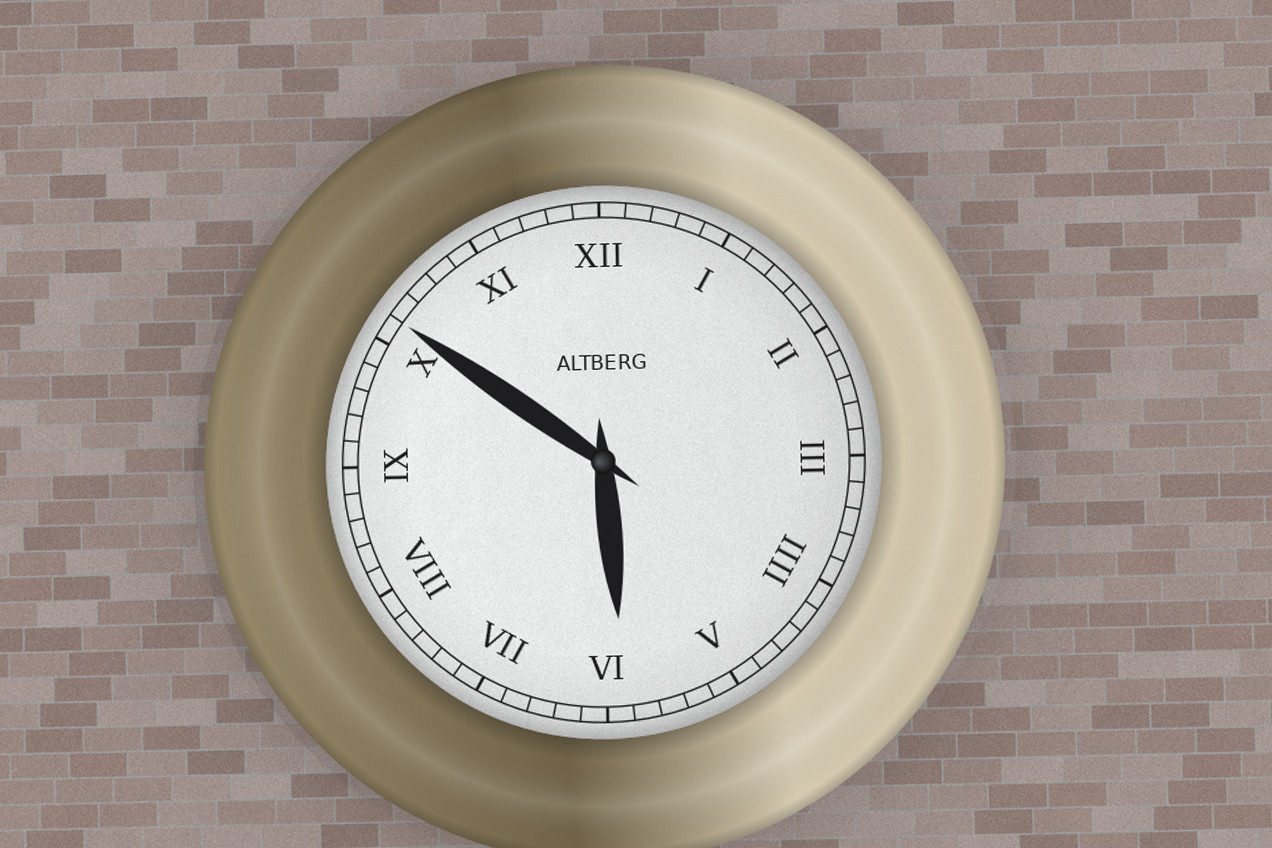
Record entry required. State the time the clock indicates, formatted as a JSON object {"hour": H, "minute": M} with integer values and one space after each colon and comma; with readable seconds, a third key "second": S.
{"hour": 5, "minute": 51}
